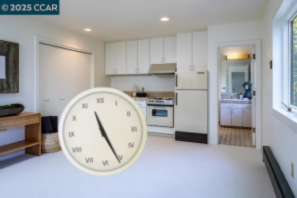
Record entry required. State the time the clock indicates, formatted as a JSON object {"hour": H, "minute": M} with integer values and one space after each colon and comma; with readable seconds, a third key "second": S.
{"hour": 11, "minute": 26}
